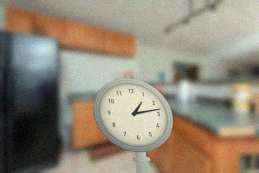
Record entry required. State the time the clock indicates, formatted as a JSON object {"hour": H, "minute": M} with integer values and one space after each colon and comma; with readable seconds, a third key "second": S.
{"hour": 1, "minute": 13}
